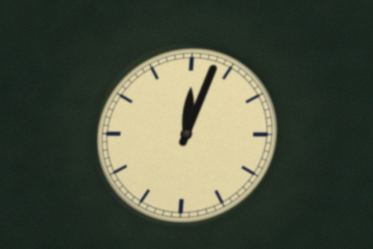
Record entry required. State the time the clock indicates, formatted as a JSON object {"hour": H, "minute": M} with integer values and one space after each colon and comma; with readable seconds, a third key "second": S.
{"hour": 12, "minute": 3}
